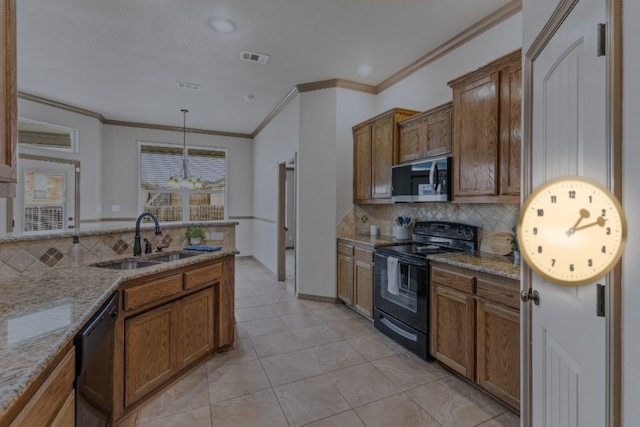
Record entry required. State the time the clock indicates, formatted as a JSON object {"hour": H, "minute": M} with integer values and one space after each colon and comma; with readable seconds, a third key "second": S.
{"hour": 1, "minute": 12}
